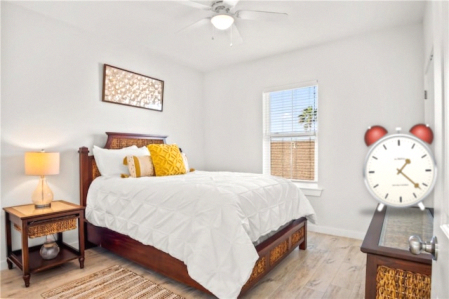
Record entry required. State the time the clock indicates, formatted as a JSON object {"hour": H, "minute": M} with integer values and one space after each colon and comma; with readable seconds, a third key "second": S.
{"hour": 1, "minute": 22}
